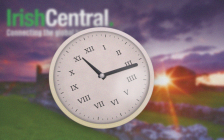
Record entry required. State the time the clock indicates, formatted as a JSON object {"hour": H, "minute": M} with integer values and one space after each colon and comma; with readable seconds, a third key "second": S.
{"hour": 11, "minute": 16}
